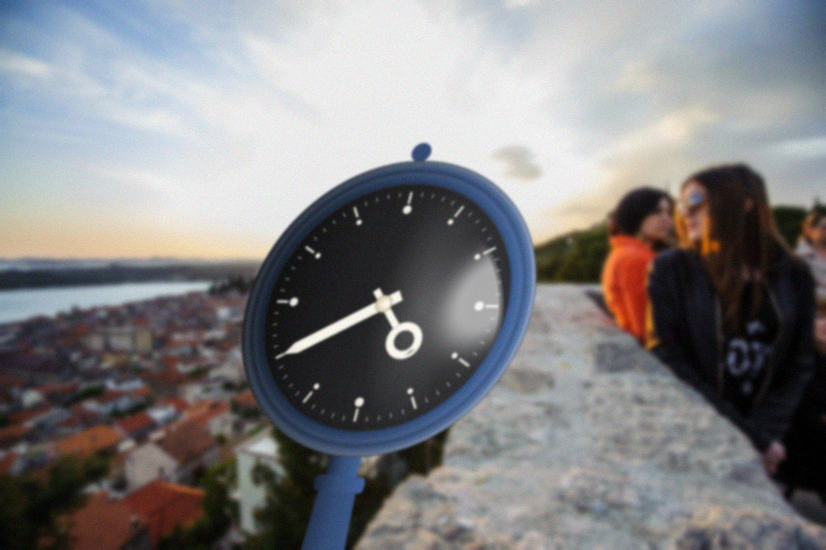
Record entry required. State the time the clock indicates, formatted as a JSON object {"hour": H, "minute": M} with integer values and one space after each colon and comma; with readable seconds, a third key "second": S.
{"hour": 4, "minute": 40}
